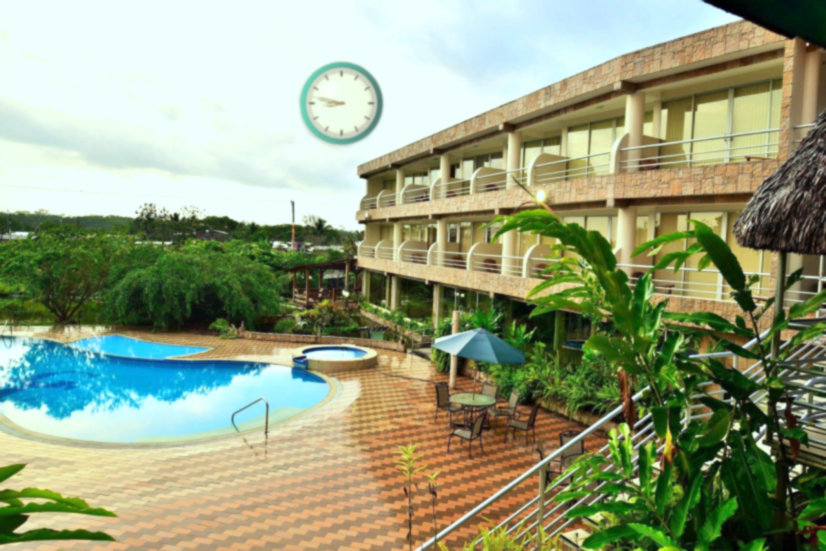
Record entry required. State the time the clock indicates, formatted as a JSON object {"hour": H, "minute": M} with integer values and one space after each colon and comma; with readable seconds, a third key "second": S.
{"hour": 8, "minute": 47}
